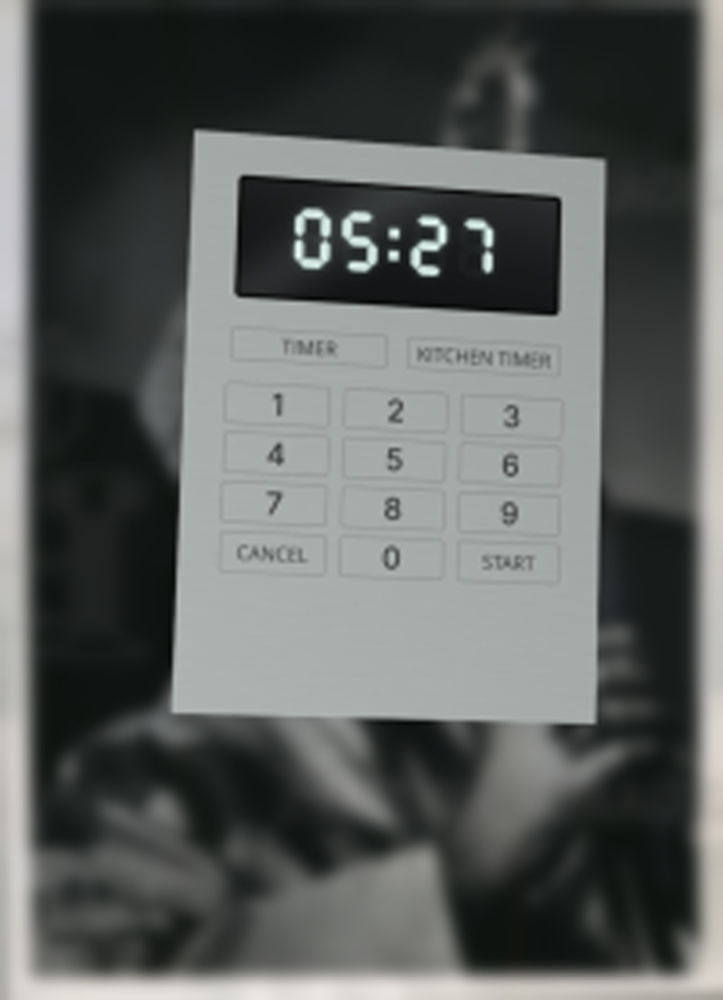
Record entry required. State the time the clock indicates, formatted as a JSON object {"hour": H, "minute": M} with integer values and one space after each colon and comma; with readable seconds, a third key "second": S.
{"hour": 5, "minute": 27}
